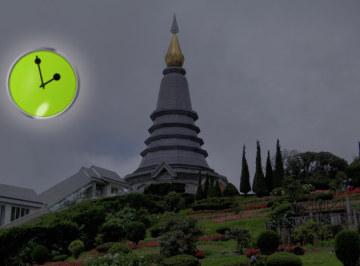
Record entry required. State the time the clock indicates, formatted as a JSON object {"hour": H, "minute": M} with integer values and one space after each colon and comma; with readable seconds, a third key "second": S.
{"hour": 1, "minute": 58}
